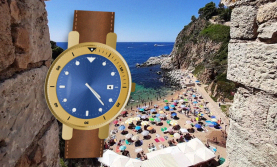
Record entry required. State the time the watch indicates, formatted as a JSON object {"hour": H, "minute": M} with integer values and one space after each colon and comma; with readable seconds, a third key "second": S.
{"hour": 4, "minute": 23}
